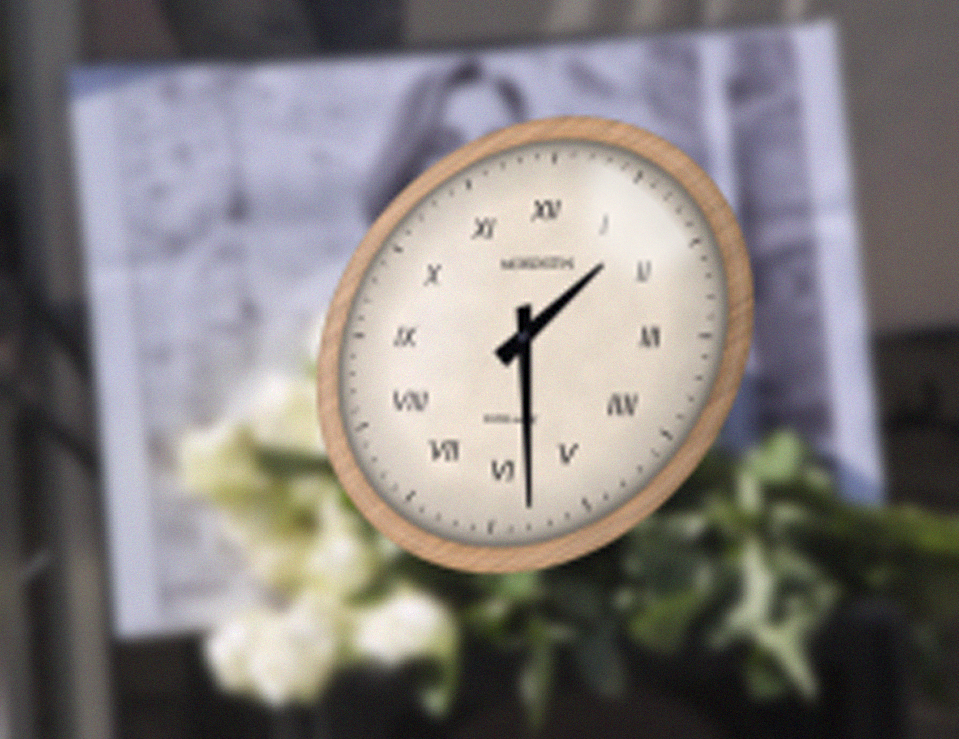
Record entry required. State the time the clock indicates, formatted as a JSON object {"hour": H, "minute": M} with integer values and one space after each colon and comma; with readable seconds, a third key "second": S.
{"hour": 1, "minute": 28}
